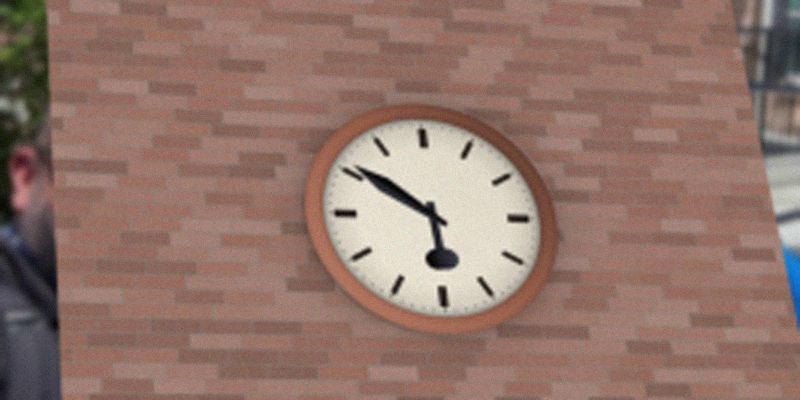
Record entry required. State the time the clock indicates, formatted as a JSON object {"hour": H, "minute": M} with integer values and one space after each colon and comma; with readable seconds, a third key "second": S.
{"hour": 5, "minute": 51}
